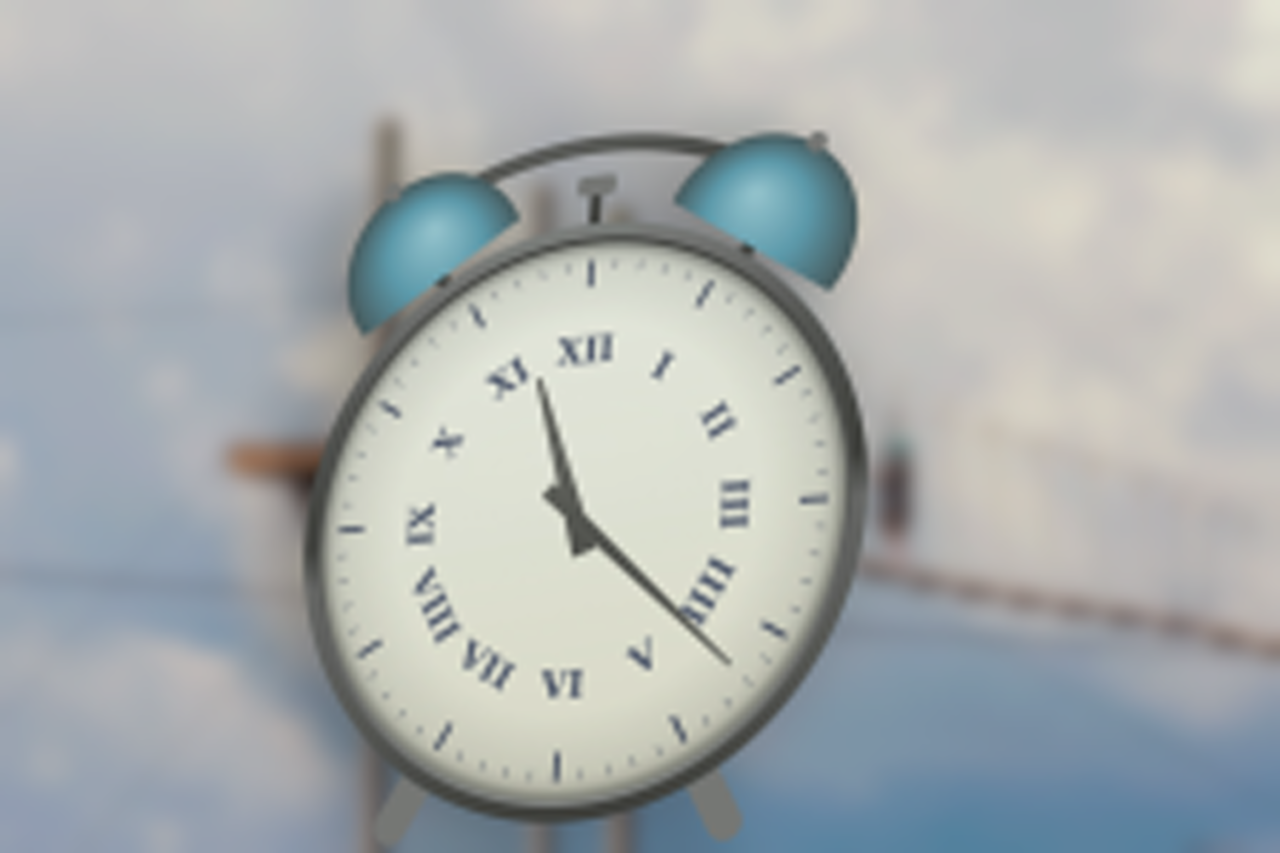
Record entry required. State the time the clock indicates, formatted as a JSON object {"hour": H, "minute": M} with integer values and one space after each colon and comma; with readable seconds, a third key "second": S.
{"hour": 11, "minute": 22}
